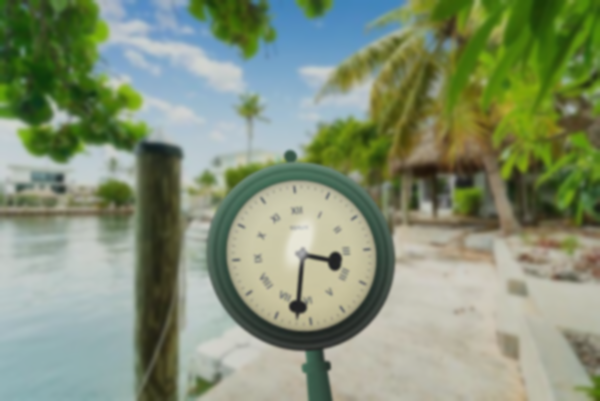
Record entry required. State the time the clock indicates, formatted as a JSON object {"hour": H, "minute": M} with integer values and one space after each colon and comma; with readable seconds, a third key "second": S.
{"hour": 3, "minute": 32}
